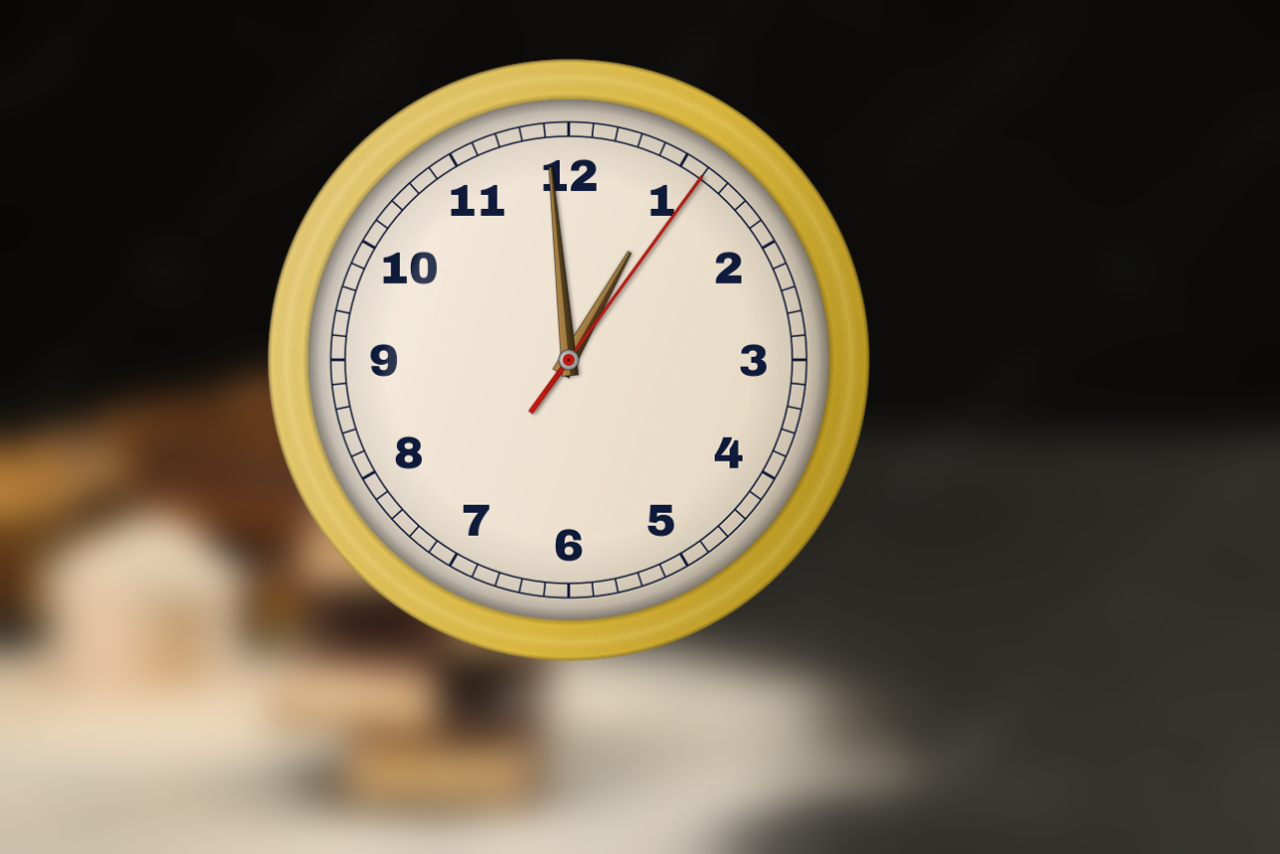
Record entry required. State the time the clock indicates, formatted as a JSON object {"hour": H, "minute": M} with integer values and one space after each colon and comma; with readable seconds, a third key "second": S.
{"hour": 12, "minute": 59, "second": 6}
